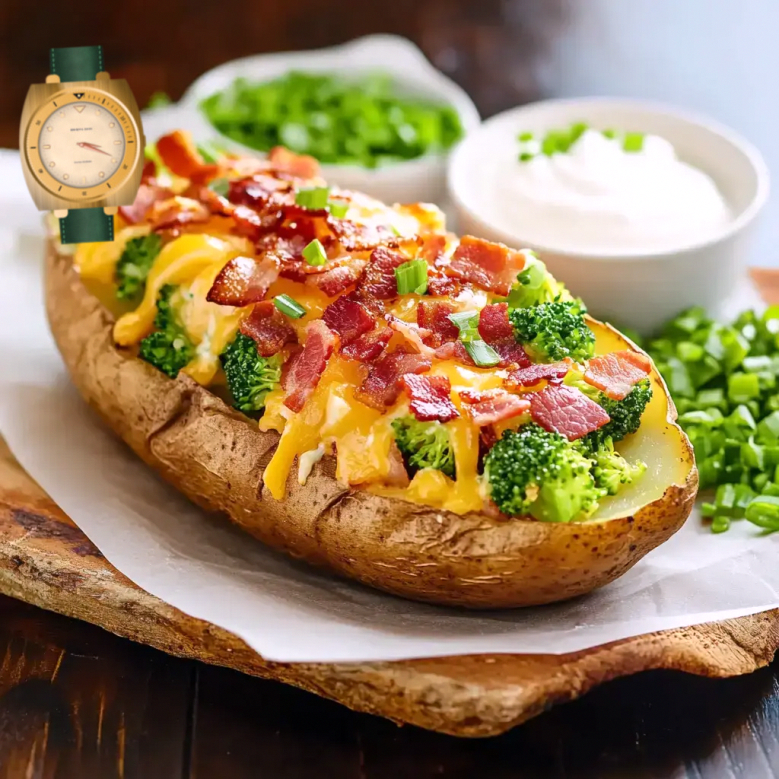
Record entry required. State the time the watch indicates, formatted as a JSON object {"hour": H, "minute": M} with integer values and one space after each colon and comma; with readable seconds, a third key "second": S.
{"hour": 3, "minute": 19}
